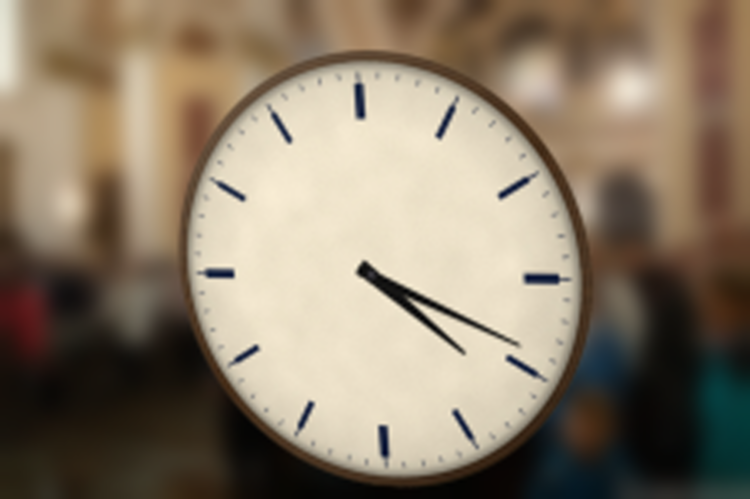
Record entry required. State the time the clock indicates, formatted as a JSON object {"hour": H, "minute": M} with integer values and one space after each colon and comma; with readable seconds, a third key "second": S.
{"hour": 4, "minute": 19}
